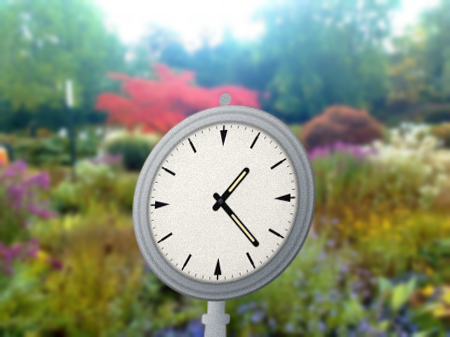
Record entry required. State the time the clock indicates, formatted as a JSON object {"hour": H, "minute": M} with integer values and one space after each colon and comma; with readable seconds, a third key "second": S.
{"hour": 1, "minute": 23}
